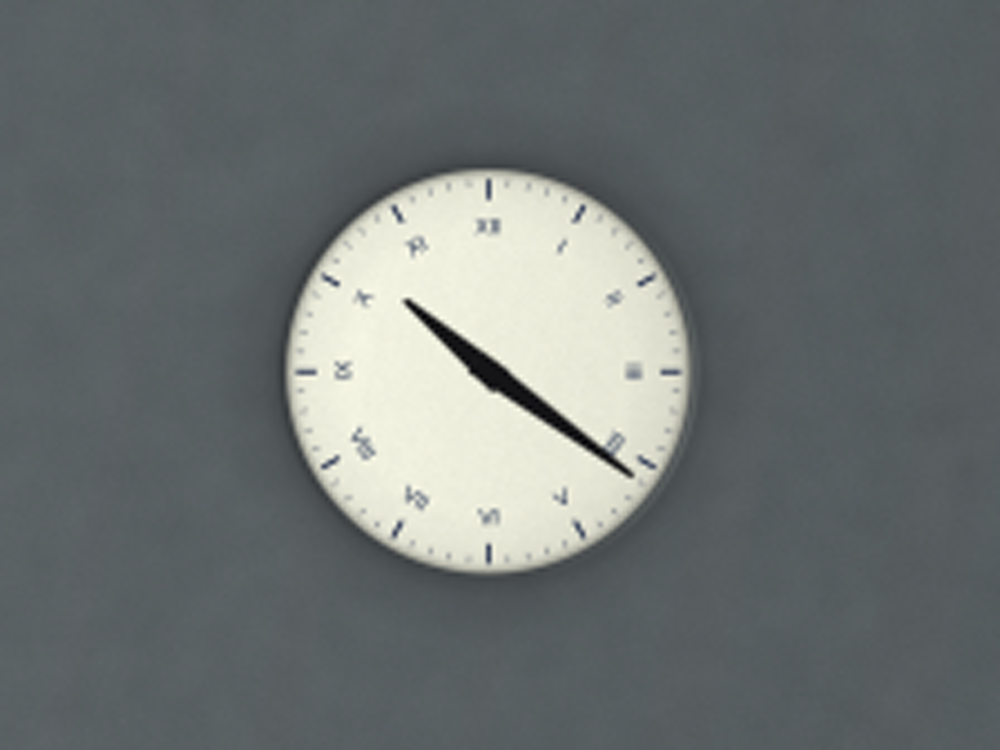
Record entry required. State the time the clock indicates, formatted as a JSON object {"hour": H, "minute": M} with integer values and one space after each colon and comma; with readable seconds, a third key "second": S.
{"hour": 10, "minute": 21}
